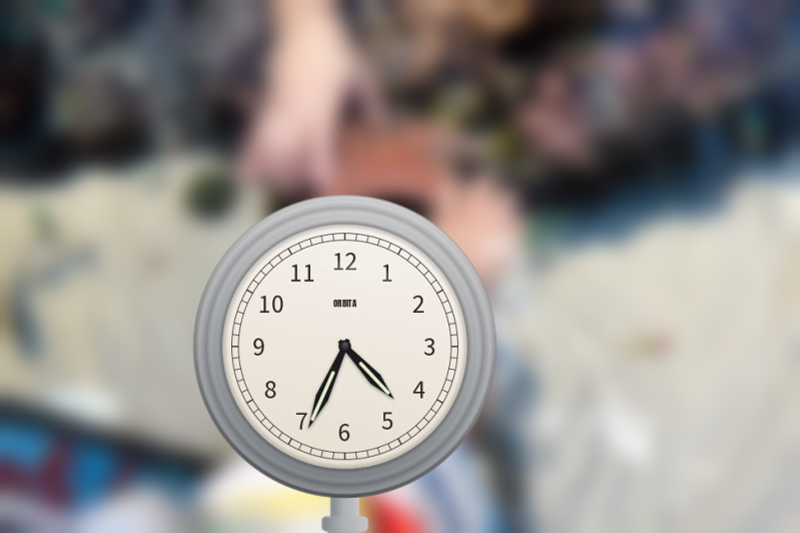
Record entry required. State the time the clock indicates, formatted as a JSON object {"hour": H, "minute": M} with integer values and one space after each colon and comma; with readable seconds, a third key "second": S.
{"hour": 4, "minute": 34}
